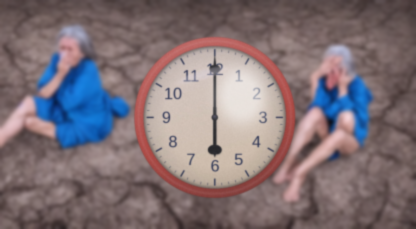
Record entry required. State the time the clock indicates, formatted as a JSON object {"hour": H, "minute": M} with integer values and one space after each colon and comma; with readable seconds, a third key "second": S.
{"hour": 6, "minute": 0}
